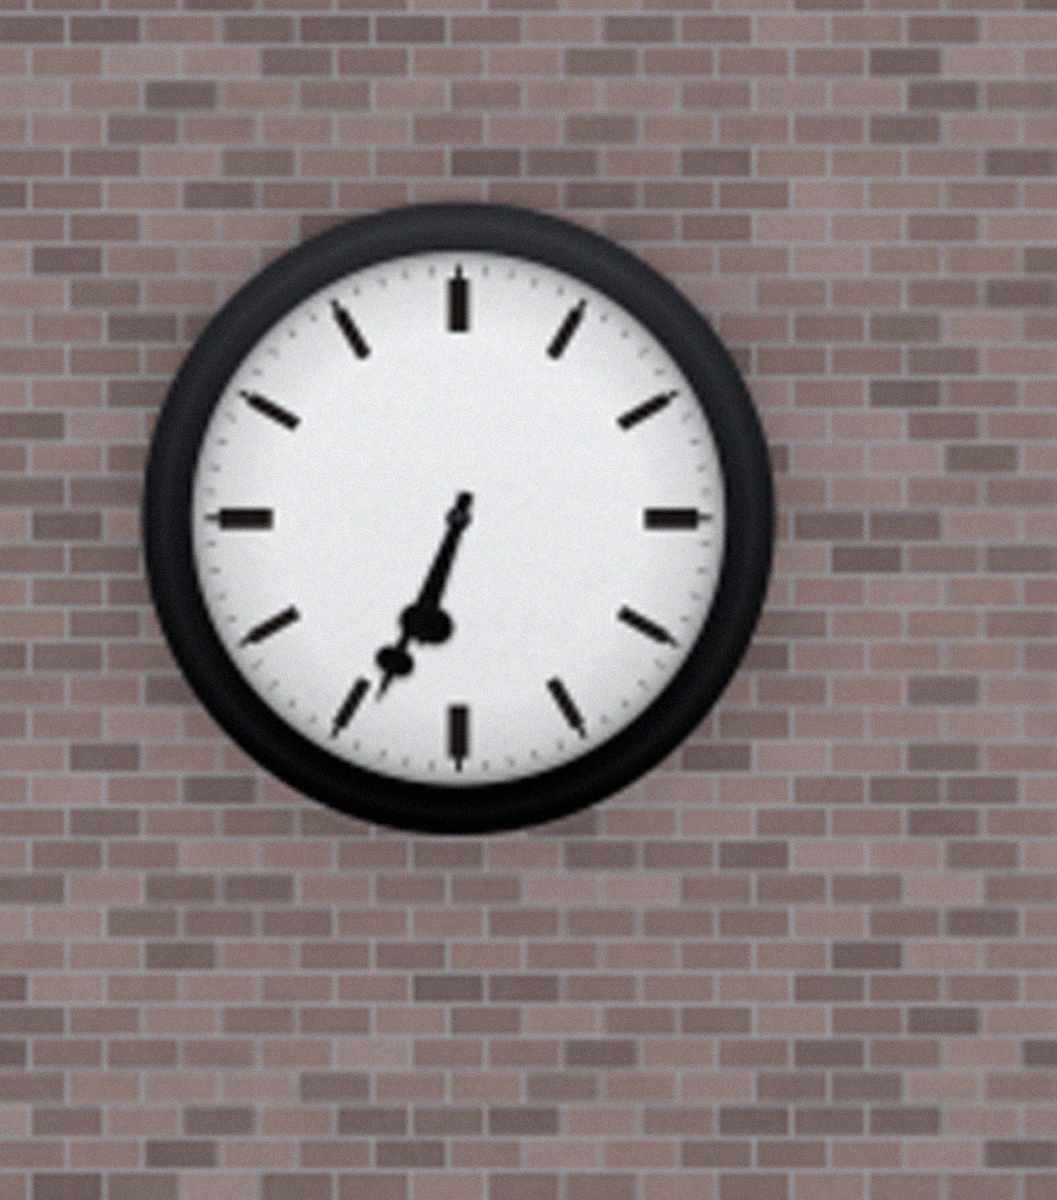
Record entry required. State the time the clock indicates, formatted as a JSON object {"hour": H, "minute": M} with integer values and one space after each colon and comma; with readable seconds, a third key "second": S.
{"hour": 6, "minute": 34}
